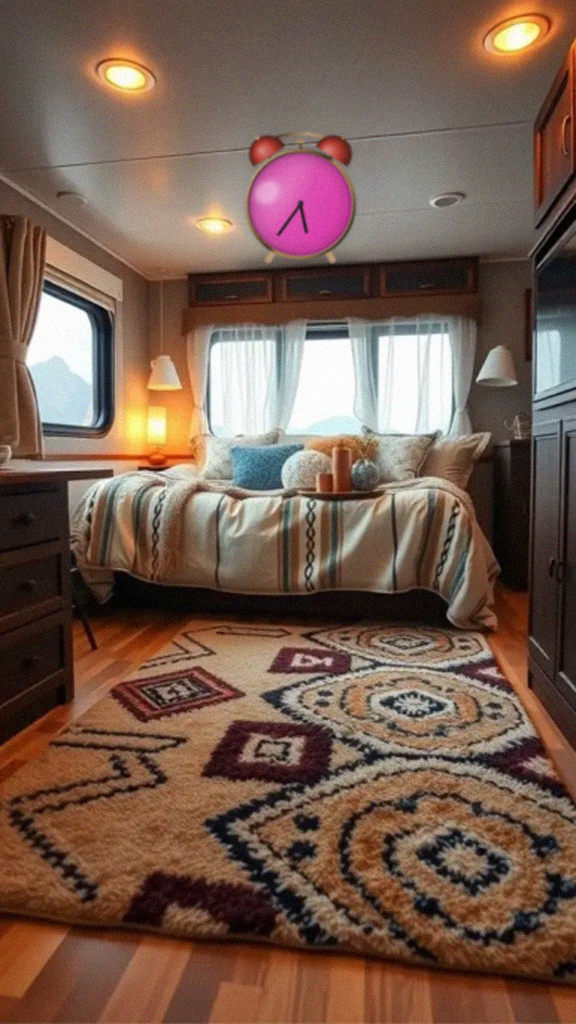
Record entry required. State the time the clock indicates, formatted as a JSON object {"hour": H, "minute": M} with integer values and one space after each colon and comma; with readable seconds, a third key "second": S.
{"hour": 5, "minute": 36}
